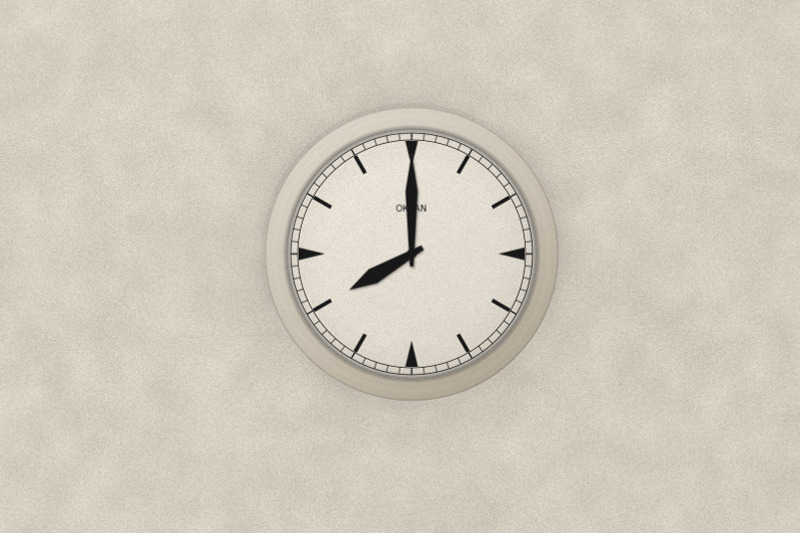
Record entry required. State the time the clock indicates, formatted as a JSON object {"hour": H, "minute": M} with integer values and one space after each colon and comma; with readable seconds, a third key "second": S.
{"hour": 8, "minute": 0}
